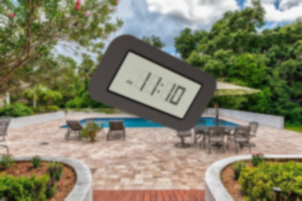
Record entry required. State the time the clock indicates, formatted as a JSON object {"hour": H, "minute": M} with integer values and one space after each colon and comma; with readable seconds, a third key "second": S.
{"hour": 11, "minute": 10}
